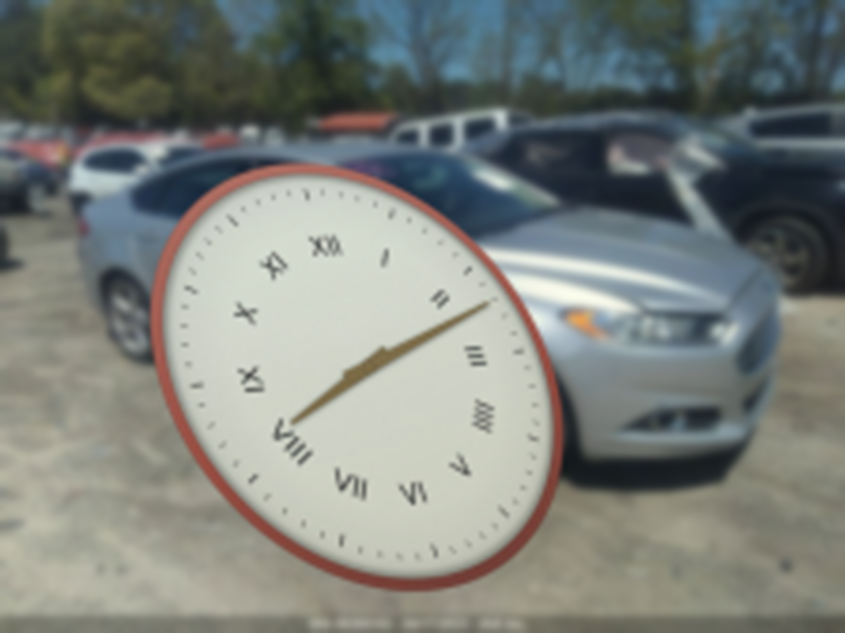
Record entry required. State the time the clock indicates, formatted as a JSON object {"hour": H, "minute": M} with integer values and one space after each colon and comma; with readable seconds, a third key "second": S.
{"hour": 8, "minute": 12}
